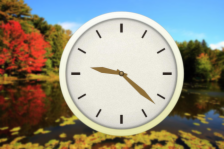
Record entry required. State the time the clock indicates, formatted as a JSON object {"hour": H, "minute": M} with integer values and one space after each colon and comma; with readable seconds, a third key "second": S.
{"hour": 9, "minute": 22}
